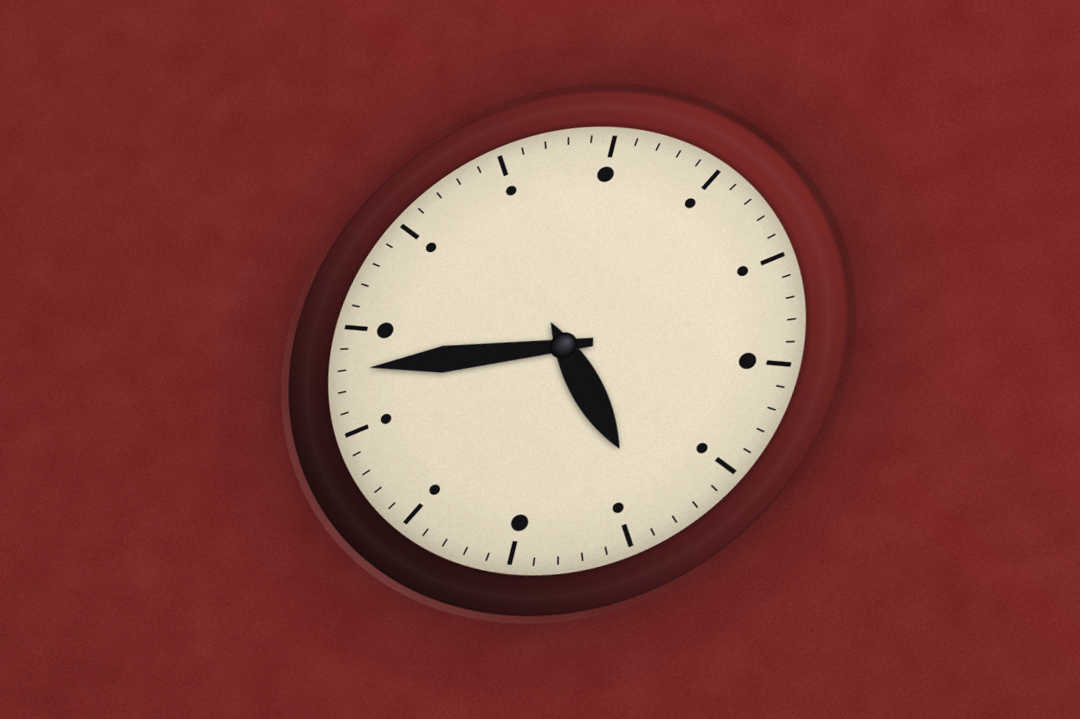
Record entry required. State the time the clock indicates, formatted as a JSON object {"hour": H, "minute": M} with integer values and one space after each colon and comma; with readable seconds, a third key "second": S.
{"hour": 4, "minute": 43}
